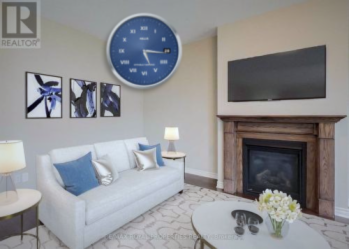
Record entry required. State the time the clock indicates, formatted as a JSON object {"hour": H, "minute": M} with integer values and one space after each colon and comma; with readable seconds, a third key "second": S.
{"hour": 5, "minute": 16}
